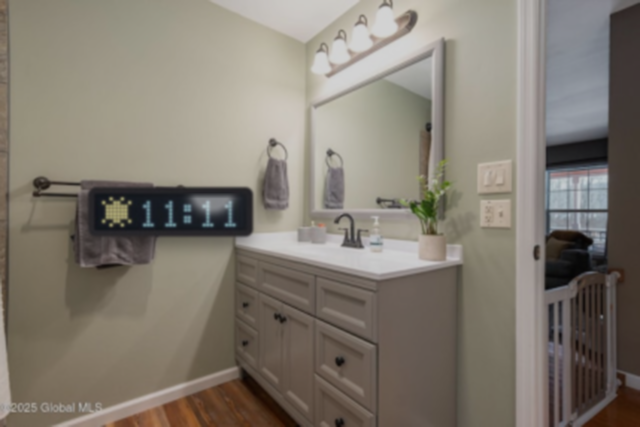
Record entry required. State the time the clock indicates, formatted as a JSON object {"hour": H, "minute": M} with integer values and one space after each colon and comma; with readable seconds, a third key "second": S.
{"hour": 11, "minute": 11}
